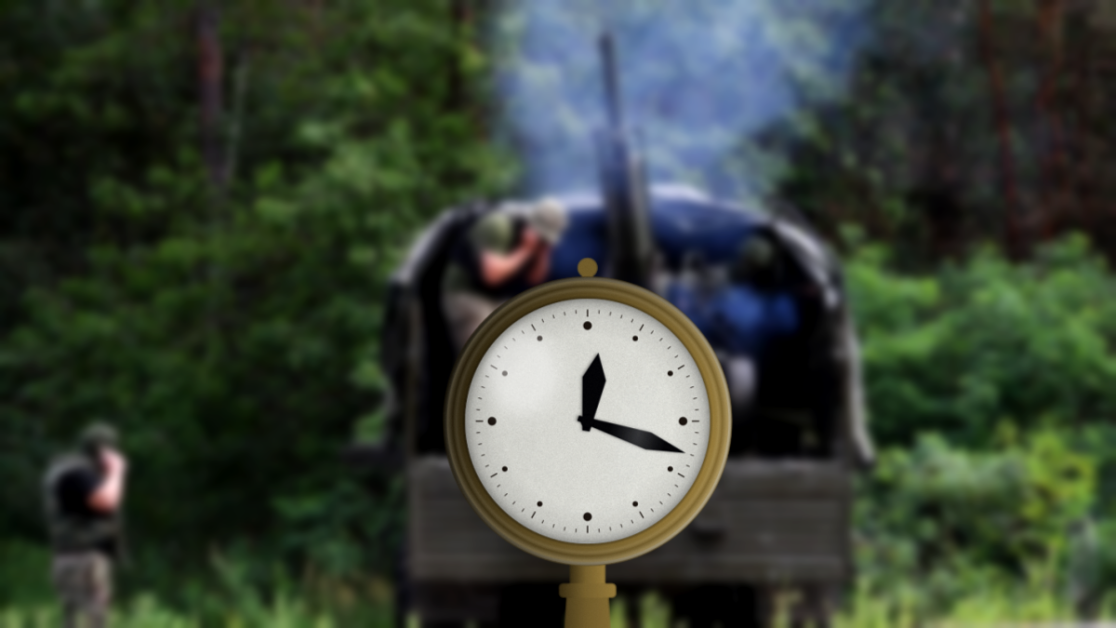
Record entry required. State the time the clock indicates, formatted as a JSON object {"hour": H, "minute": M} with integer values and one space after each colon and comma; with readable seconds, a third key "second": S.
{"hour": 12, "minute": 18}
